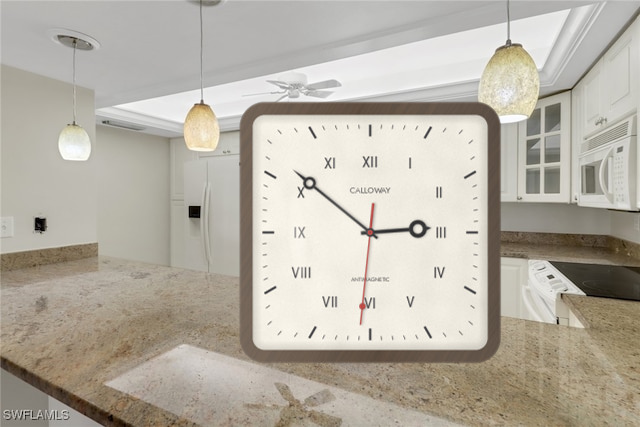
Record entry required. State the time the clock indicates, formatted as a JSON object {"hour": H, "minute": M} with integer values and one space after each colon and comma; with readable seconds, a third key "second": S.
{"hour": 2, "minute": 51, "second": 31}
